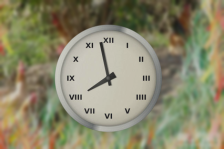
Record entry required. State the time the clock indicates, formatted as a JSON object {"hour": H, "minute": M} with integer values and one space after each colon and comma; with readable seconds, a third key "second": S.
{"hour": 7, "minute": 58}
